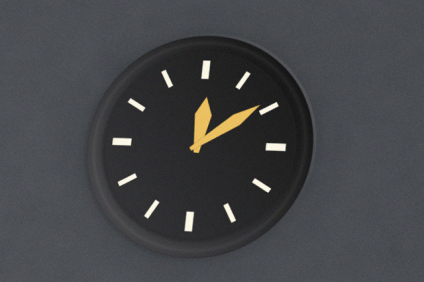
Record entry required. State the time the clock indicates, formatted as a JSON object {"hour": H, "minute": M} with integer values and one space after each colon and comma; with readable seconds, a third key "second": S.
{"hour": 12, "minute": 9}
